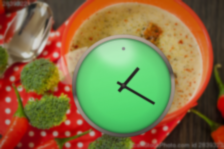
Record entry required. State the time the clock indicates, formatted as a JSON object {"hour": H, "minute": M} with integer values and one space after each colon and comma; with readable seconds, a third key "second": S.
{"hour": 1, "minute": 20}
